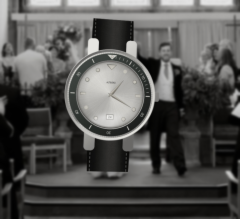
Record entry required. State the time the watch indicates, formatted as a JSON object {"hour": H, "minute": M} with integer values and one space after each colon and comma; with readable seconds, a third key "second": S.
{"hour": 1, "minute": 20}
